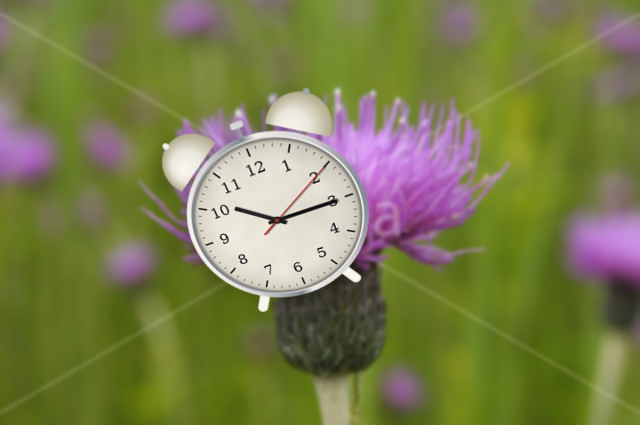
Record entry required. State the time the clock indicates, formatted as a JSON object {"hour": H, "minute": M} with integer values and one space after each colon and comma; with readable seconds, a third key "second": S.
{"hour": 10, "minute": 15, "second": 10}
